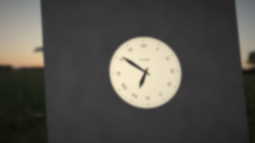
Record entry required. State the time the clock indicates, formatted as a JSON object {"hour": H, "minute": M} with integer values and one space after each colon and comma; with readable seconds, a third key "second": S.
{"hour": 6, "minute": 51}
